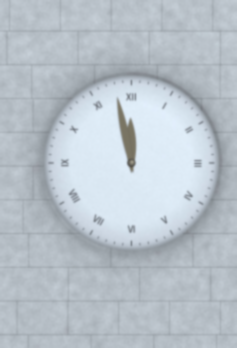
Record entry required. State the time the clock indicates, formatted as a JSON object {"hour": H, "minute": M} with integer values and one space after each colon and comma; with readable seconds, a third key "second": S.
{"hour": 11, "minute": 58}
